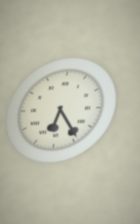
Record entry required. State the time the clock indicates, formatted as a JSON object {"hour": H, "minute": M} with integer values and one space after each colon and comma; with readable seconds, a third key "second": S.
{"hour": 6, "minute": 24}
